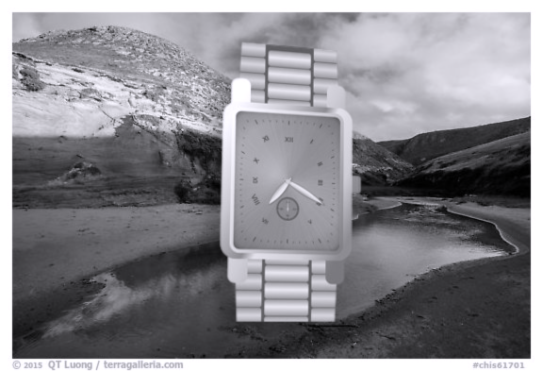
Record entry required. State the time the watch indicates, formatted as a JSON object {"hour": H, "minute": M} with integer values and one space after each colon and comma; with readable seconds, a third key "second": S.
{"hour": 7, "minute": 20}
